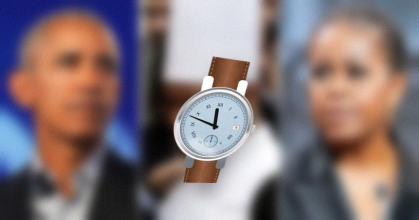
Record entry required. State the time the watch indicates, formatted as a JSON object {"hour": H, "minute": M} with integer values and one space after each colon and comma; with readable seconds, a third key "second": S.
{"hour": 11, "minute": 48}
